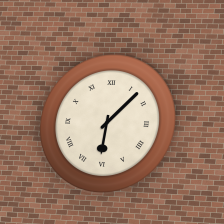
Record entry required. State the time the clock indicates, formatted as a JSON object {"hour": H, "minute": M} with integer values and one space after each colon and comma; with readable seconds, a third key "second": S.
{"hour": 6, "minute": 7}
